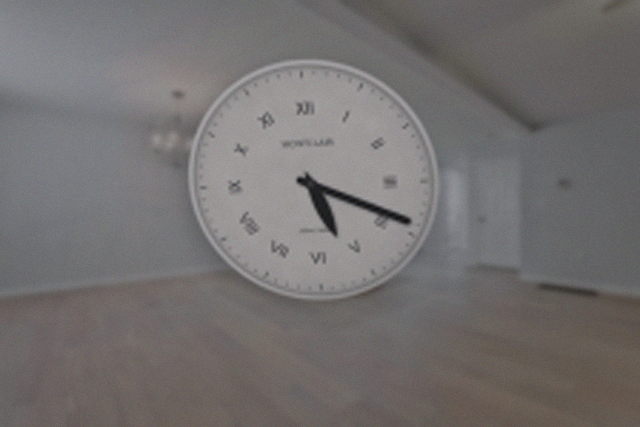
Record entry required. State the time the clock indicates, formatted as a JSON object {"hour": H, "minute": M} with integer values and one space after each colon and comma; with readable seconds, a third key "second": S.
{"hour": 5, "minute": 19}
